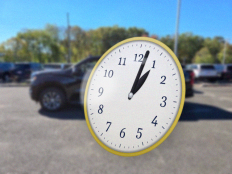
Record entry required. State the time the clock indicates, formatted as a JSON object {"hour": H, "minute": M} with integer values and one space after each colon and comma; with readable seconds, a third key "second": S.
{"hour": 1, "minute": 2}
